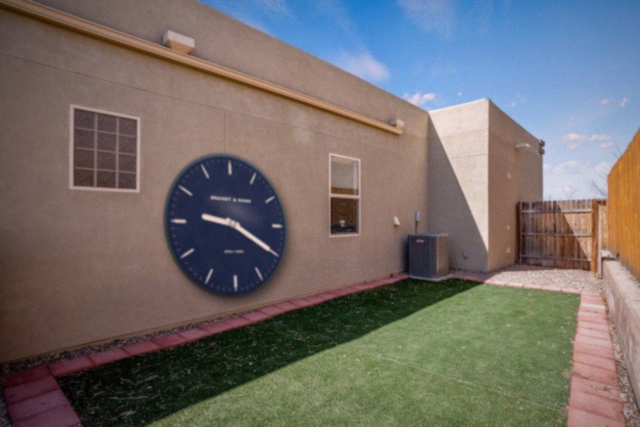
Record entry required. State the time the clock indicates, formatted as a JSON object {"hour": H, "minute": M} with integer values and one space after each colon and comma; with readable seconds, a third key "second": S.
{"hour": 9, "minute": 20}
